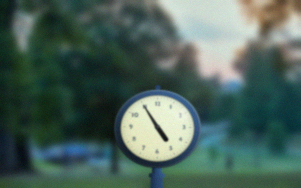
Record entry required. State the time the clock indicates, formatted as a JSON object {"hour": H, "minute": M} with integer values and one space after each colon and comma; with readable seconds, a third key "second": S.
{"hour": 4, "minute": 55}
